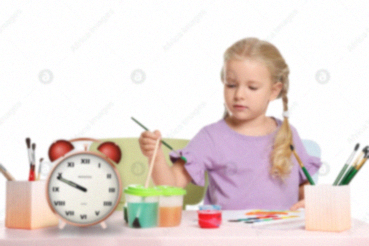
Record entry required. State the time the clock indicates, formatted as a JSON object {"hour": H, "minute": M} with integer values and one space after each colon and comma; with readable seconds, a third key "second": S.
{"hour": 9, "minute": 49}
